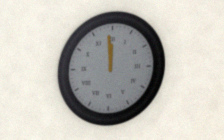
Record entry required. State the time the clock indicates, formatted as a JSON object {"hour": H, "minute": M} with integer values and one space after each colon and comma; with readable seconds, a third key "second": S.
{"hour": 11, "minute": 59}
